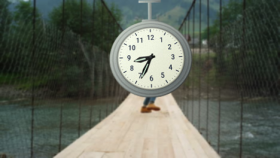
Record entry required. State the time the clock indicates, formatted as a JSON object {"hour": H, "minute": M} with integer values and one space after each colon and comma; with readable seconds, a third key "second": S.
{"hour": 8, "minute": 34}
